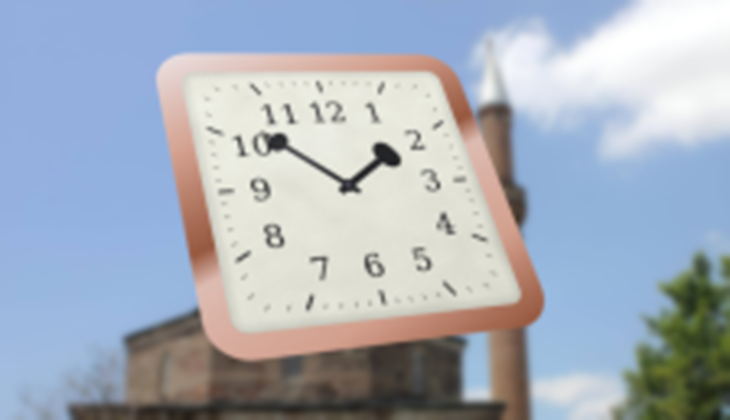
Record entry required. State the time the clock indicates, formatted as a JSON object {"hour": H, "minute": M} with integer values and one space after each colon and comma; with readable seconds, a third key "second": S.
{"hour": 1, "minute": 52}
